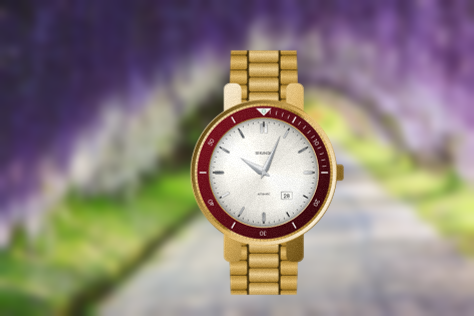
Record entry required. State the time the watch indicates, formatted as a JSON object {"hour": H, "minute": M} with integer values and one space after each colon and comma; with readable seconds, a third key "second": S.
{"hour": 10, "minute": 4}
